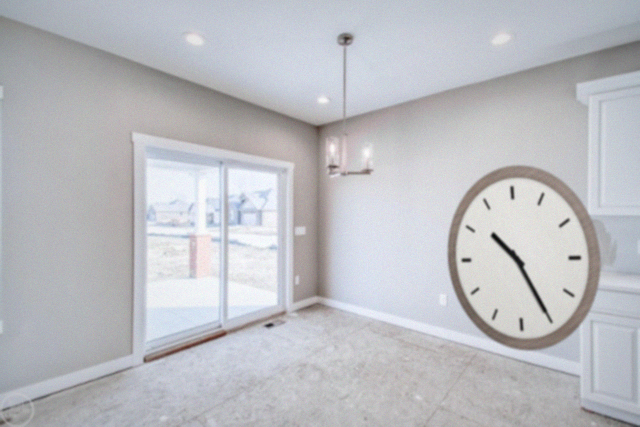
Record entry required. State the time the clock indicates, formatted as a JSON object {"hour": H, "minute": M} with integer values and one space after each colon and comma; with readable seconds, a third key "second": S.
{"hour": 10, "minute": 25}
